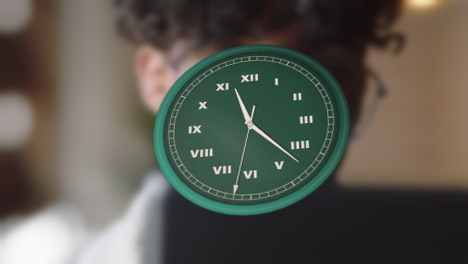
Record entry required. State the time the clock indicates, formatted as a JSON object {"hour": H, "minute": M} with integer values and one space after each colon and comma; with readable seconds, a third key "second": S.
{"hour": 11, "minute": 22, "second": 32}
